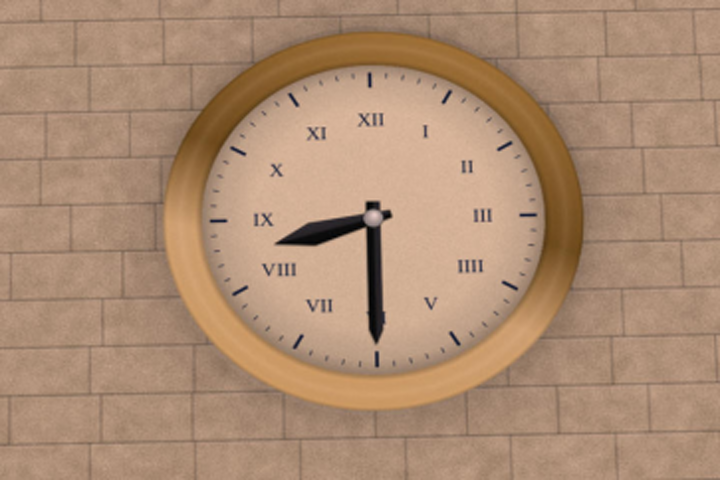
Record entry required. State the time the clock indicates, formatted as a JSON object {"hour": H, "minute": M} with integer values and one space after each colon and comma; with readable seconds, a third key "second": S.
{"hour": 8, "minute": 30}
